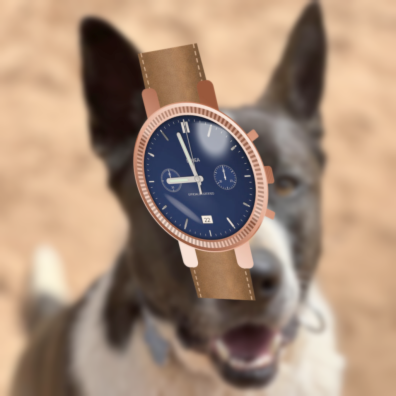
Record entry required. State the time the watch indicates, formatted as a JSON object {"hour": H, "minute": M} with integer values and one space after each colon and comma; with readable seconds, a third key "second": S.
{"hour": 8, "minute": 58}
